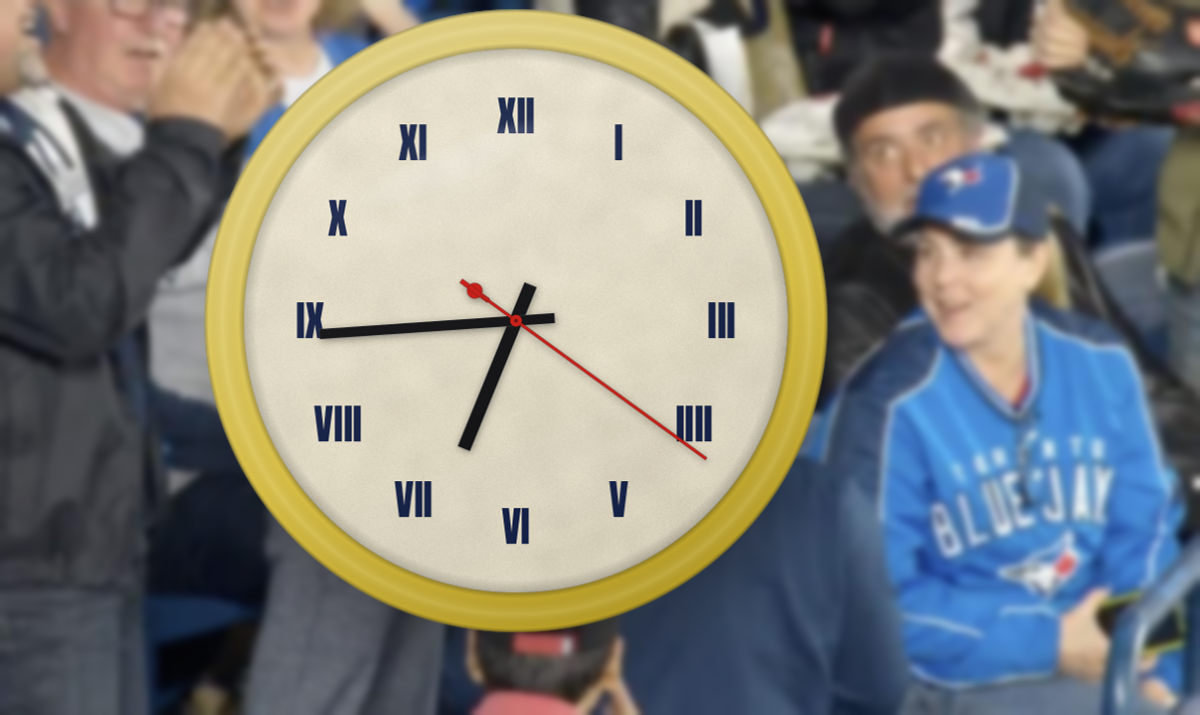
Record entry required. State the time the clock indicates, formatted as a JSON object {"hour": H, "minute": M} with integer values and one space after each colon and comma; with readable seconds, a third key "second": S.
{"hour": 6, "minute": 44, "second": 21}
